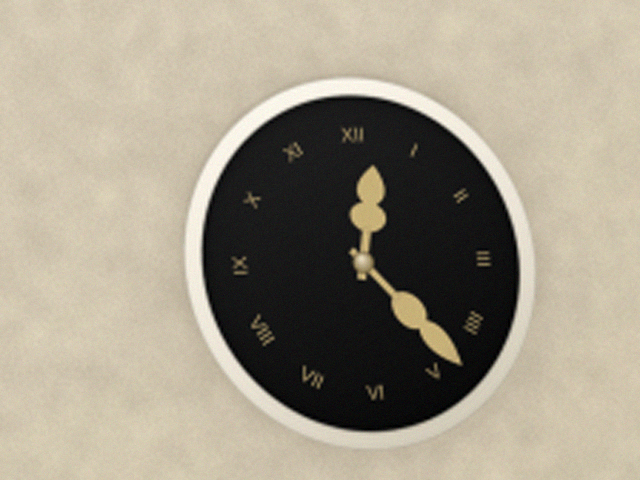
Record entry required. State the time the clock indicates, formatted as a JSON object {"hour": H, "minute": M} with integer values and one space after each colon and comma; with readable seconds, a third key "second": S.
{"hour": 12, "minute": 23}
